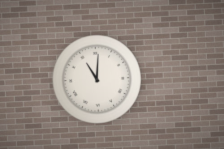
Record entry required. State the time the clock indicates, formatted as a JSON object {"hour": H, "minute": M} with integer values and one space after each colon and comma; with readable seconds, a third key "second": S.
{"hour": 11, "minute": 1}
